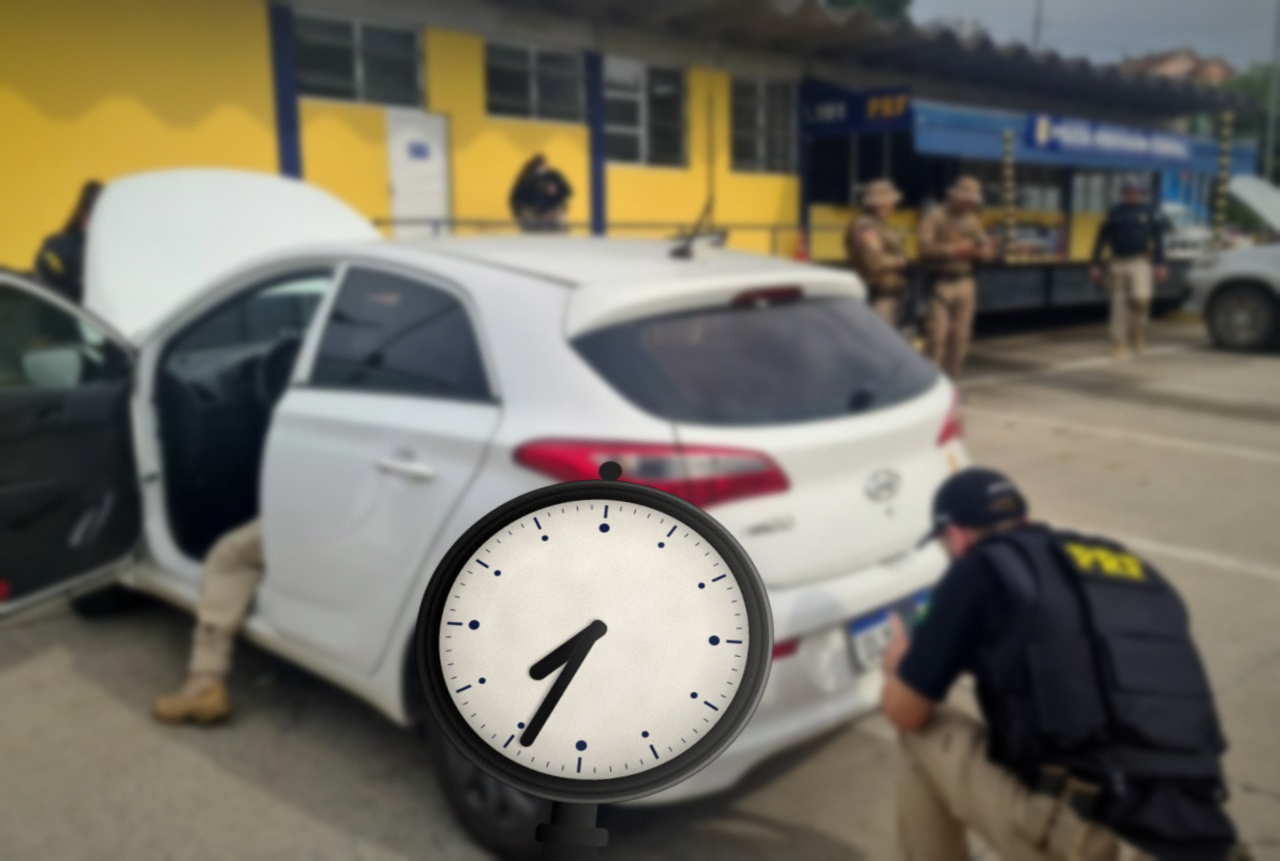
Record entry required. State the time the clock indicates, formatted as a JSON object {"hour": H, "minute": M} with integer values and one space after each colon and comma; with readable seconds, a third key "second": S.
{"hour": 7, "minute": 34}
